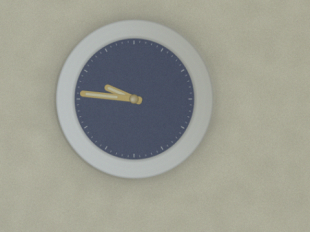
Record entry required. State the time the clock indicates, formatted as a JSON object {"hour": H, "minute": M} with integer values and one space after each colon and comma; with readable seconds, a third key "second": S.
{"hour": 9, "minute": 46}
